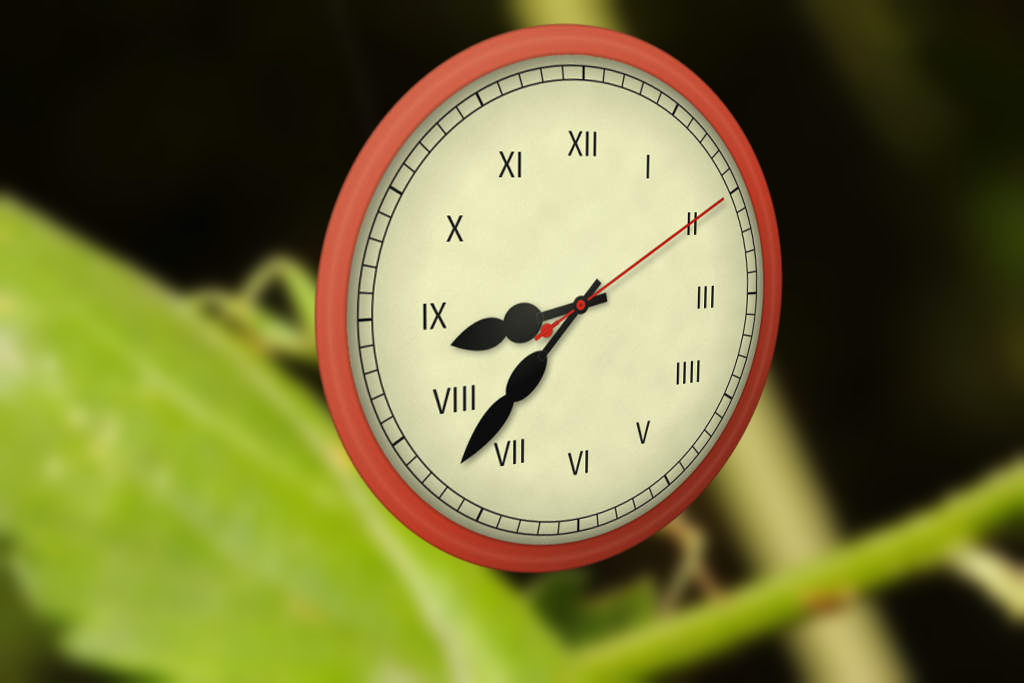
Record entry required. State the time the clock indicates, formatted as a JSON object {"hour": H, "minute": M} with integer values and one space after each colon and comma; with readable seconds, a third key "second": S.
{"hour": 8, "minute": 37, "second": 10}
